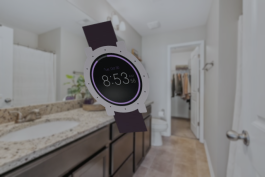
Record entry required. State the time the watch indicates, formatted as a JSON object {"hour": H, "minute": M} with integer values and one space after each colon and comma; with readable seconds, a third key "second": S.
{"hour": 8, "minute": 53}
